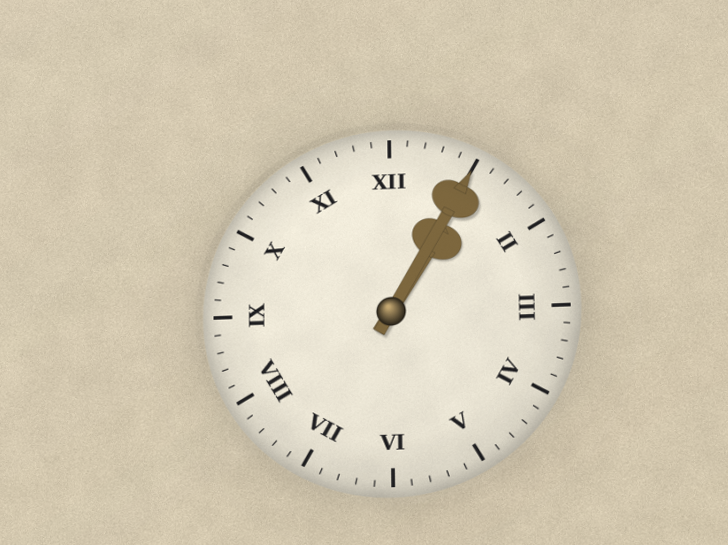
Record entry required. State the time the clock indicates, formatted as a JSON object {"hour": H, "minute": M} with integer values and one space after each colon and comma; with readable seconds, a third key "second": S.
{"hour": 1, "minute": 5}
